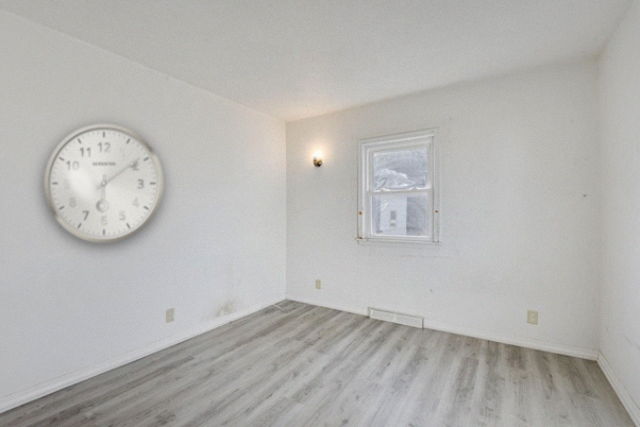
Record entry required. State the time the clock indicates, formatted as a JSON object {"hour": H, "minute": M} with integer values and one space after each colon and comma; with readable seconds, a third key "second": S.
{"hour": 6, "minute": 9}
